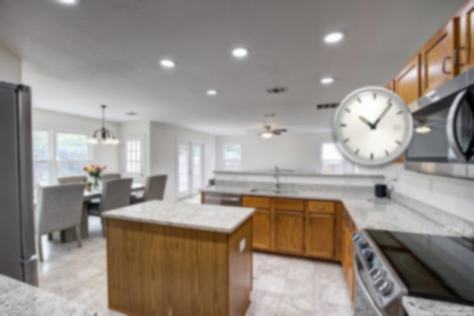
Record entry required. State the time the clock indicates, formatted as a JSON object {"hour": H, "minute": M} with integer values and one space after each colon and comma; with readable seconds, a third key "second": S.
{"hour": 10, "minute": 6}
